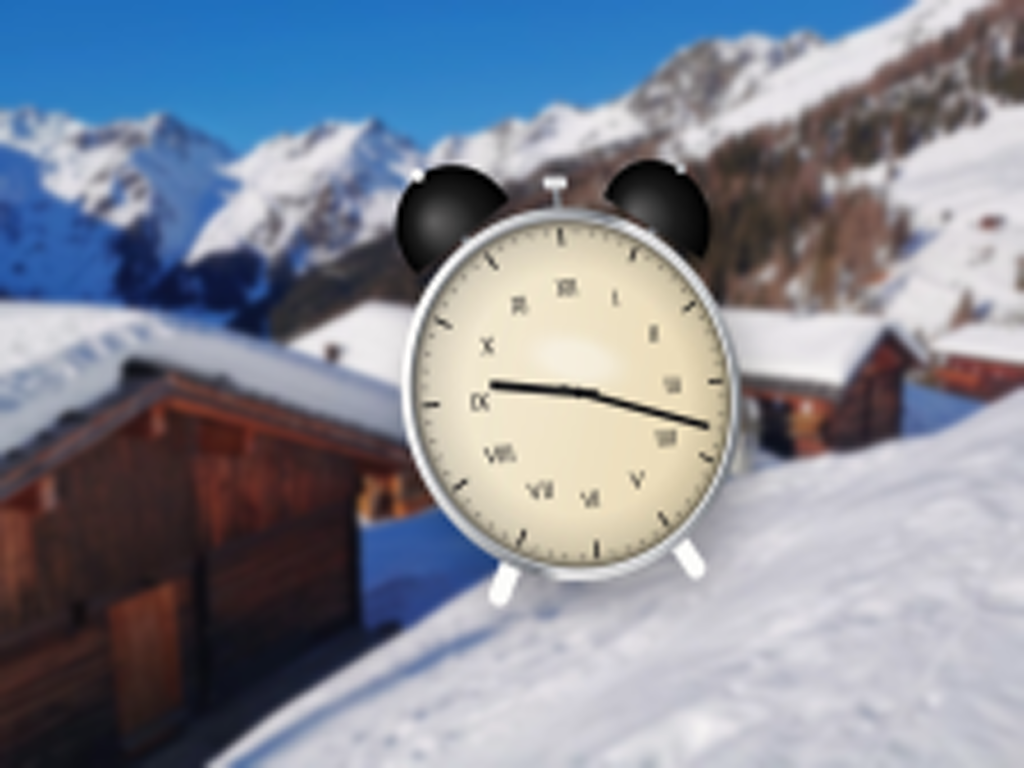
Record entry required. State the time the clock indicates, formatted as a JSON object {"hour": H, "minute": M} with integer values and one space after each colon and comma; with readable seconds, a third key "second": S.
{"hour": 9, "minute": 18}
